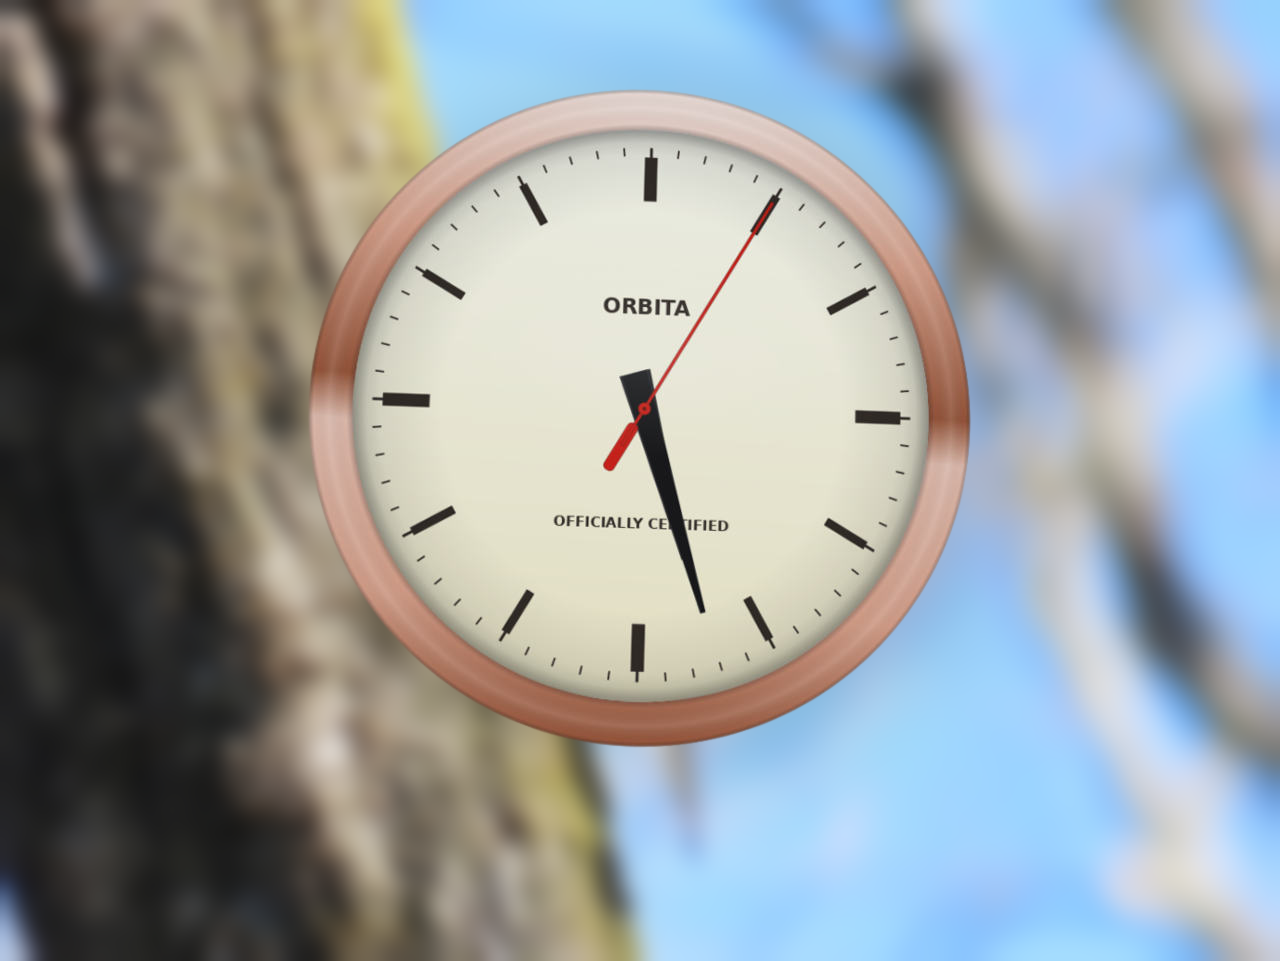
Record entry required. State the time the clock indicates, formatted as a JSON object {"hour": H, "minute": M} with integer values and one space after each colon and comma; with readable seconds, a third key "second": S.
{"hour": 5, "minute": 27, "second": 5}
